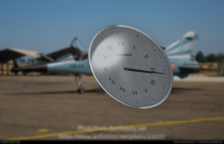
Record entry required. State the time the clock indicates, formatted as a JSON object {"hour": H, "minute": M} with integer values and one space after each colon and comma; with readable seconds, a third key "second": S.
{"hour": 3, "minute": 16}
